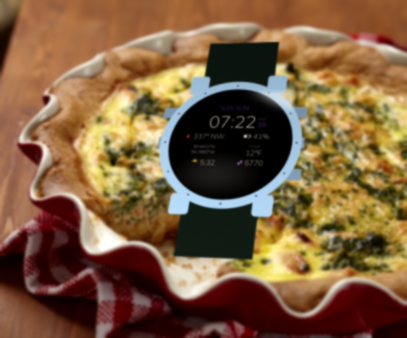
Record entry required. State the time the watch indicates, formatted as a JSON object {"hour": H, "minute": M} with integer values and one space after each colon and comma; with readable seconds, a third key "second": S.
{"hour": 7, "minute": 22}
